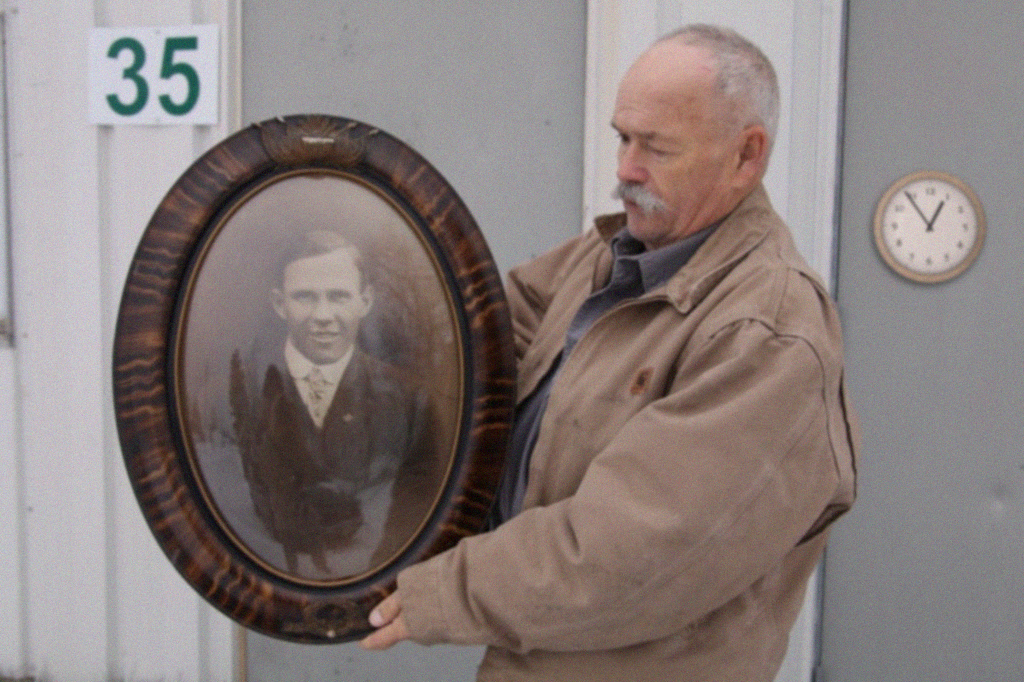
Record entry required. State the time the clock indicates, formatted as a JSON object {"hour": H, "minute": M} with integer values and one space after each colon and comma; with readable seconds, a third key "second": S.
{"hour": 12, "minute": 54}
